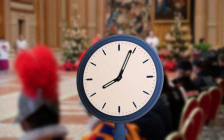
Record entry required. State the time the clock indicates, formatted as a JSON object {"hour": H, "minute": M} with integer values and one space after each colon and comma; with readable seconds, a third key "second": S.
{"hour": 8, "minute": 4}
